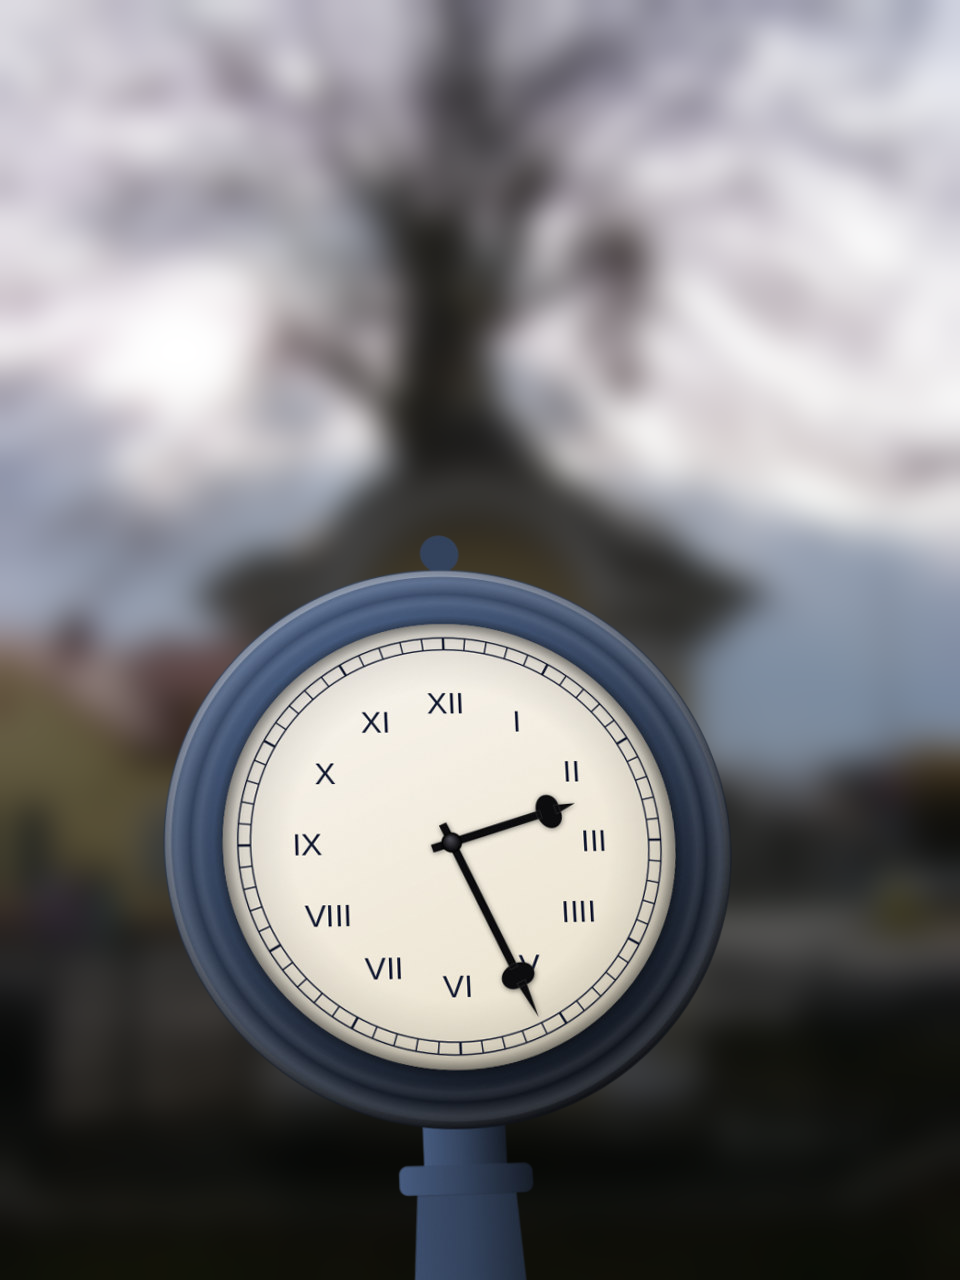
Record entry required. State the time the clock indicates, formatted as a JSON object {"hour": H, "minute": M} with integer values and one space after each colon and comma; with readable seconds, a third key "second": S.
{"hour": 2, "minute": 26}
